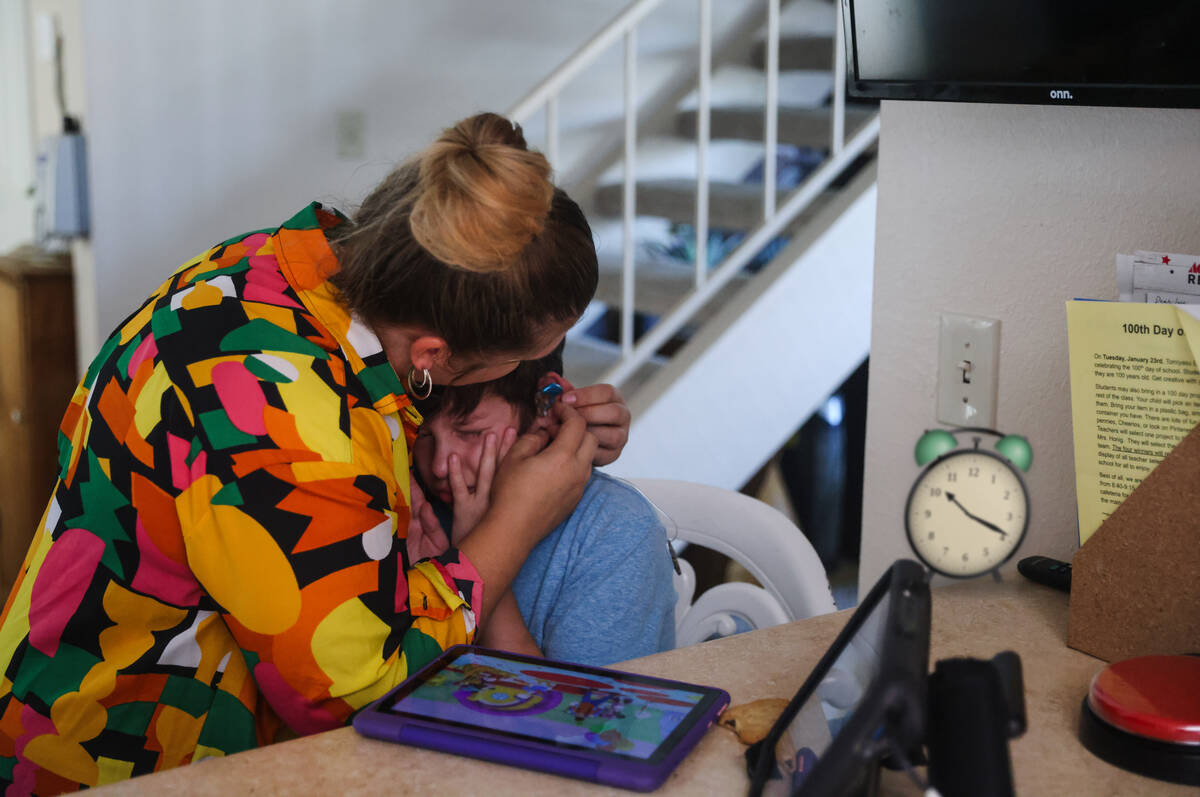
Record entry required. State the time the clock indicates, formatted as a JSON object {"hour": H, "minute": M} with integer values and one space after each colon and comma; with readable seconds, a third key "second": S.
{"hour": 10, "minute": 19}
